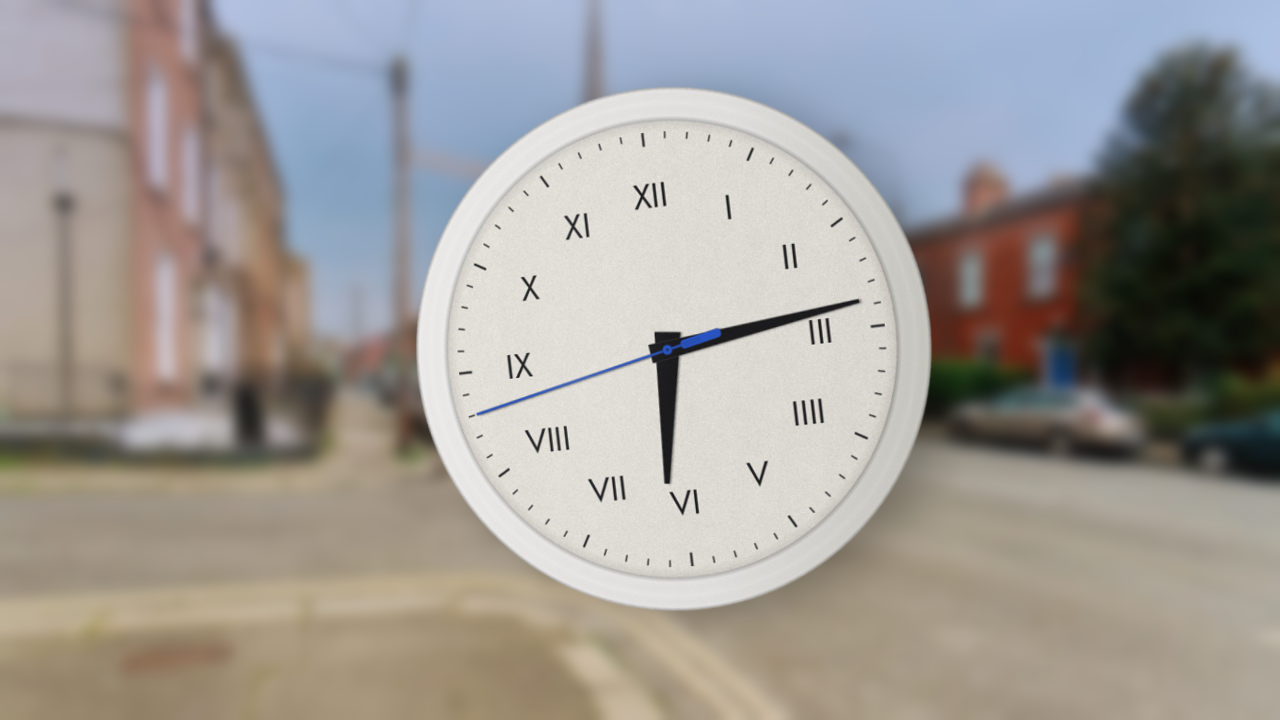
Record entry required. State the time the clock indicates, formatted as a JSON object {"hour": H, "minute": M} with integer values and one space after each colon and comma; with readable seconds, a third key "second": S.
{"hour": 6, "minute": 13, "second": 43}
